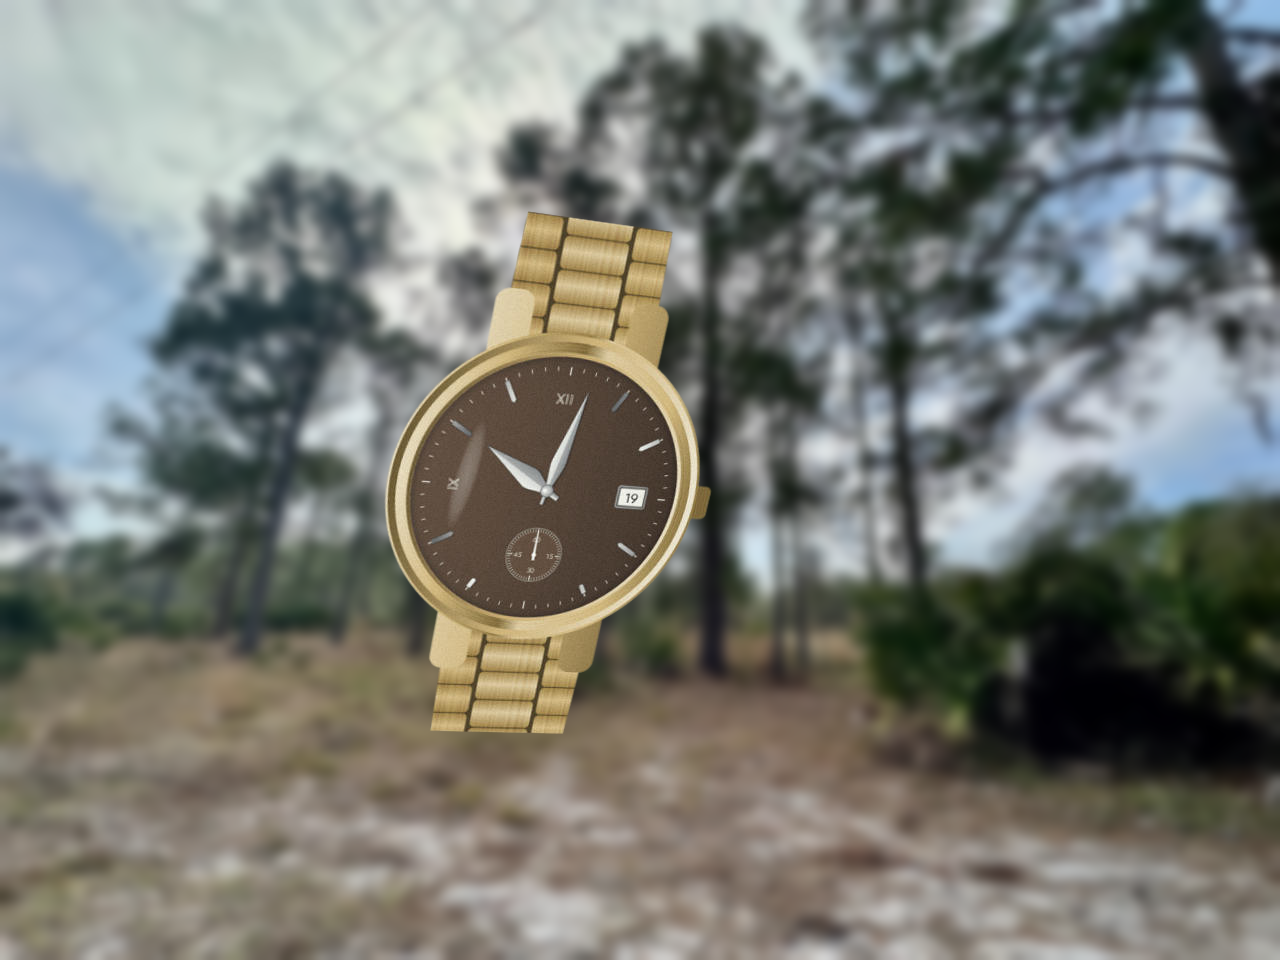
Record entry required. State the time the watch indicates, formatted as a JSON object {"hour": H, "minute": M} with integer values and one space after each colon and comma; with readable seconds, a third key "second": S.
{"hour": 10, "minute": 2}
